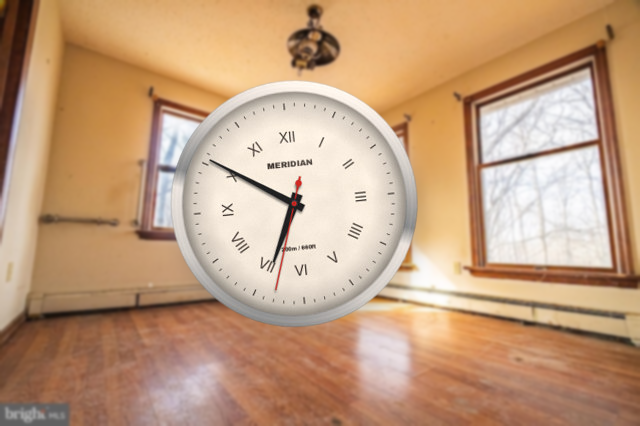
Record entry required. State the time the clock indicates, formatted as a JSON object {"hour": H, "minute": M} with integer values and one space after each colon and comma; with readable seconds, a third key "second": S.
{"hour": 6, "minute": 50, "second": 33}
